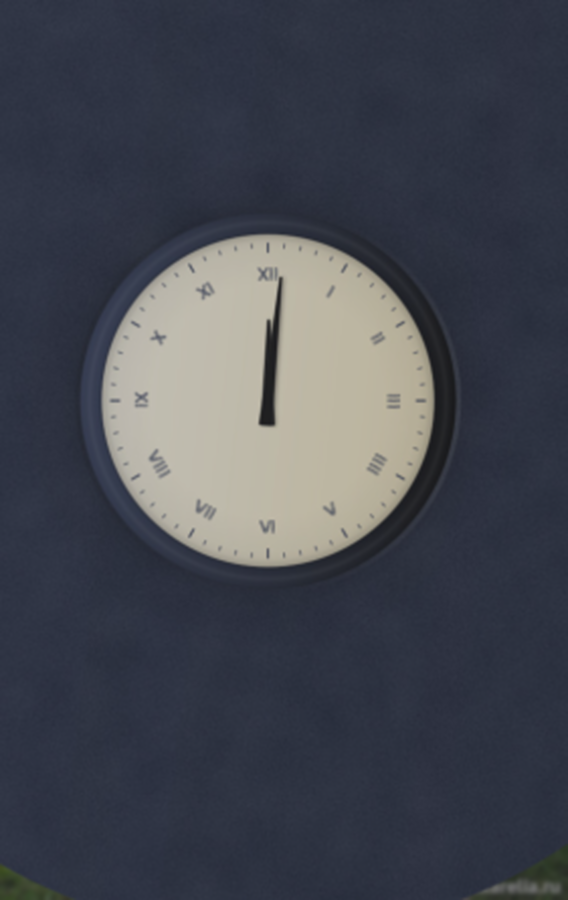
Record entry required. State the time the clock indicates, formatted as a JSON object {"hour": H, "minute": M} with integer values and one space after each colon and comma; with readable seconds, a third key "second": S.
{"hour": 12, "minute": 1}
